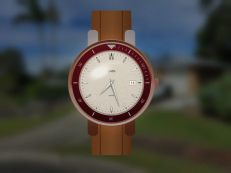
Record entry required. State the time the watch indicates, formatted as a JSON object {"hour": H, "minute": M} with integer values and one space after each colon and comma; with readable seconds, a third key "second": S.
{"hour": 7, "minute": 27}
